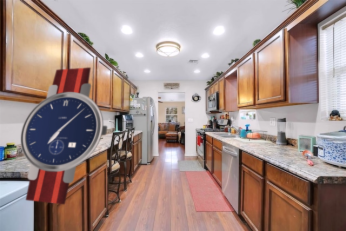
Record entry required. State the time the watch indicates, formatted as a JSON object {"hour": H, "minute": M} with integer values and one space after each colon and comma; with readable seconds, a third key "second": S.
{"hour": 7, "minute": 7}
